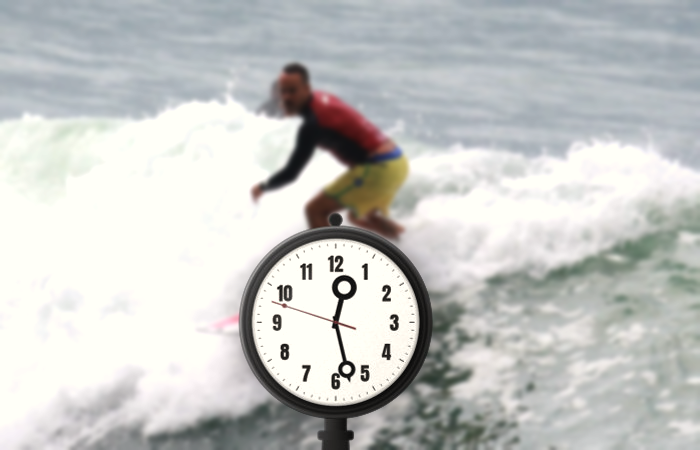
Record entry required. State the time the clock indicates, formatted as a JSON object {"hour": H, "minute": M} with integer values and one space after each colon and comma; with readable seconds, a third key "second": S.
{"hour": 12, "minute": 27, "second": 48}
